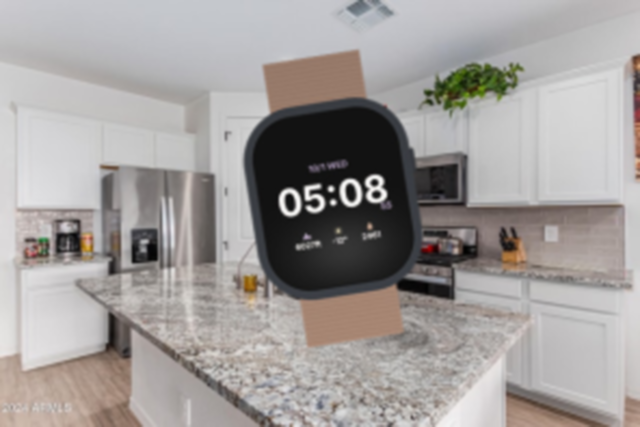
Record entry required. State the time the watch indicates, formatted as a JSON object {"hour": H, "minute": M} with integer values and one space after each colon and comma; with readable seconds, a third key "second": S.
{"hour": 5, "minute": 8}
